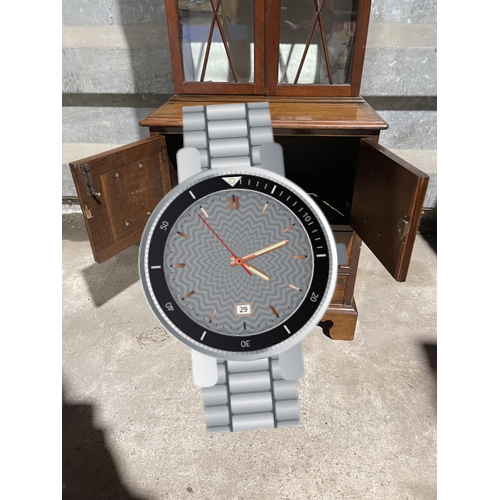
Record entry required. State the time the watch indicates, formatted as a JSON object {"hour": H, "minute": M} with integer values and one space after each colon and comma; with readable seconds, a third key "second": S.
{"hour": 4, "minute": 11, "second": 54}
